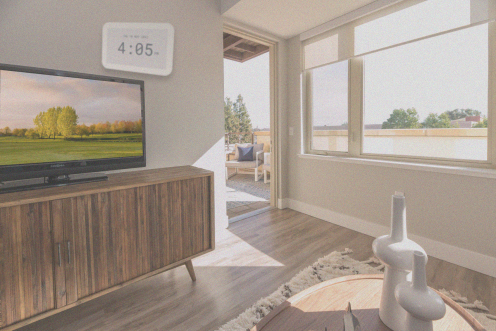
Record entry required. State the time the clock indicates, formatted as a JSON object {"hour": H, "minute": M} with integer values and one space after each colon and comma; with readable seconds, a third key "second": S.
{"hour": 4, "minute": 5}
